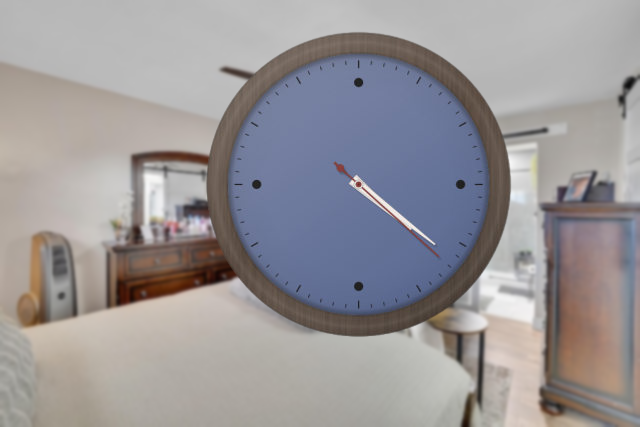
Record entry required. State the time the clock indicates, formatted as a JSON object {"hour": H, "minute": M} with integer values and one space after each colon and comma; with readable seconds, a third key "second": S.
{"hour": 4, "minute": 21, "second": 22}
